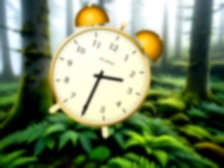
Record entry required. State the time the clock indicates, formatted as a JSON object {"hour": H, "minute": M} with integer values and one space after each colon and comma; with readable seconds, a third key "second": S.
{"hour": 2, "minute": 30}
